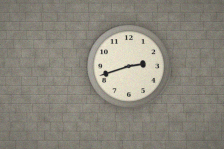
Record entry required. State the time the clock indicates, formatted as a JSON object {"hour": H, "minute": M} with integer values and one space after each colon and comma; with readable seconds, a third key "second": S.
{"hour": 2, "minute": 42}
